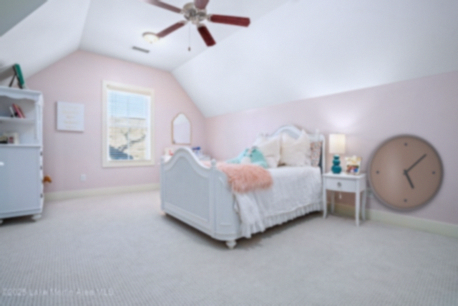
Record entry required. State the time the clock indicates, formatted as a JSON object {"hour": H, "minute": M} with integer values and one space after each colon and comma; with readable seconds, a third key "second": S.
{"hour": 5, "minute": 8}
